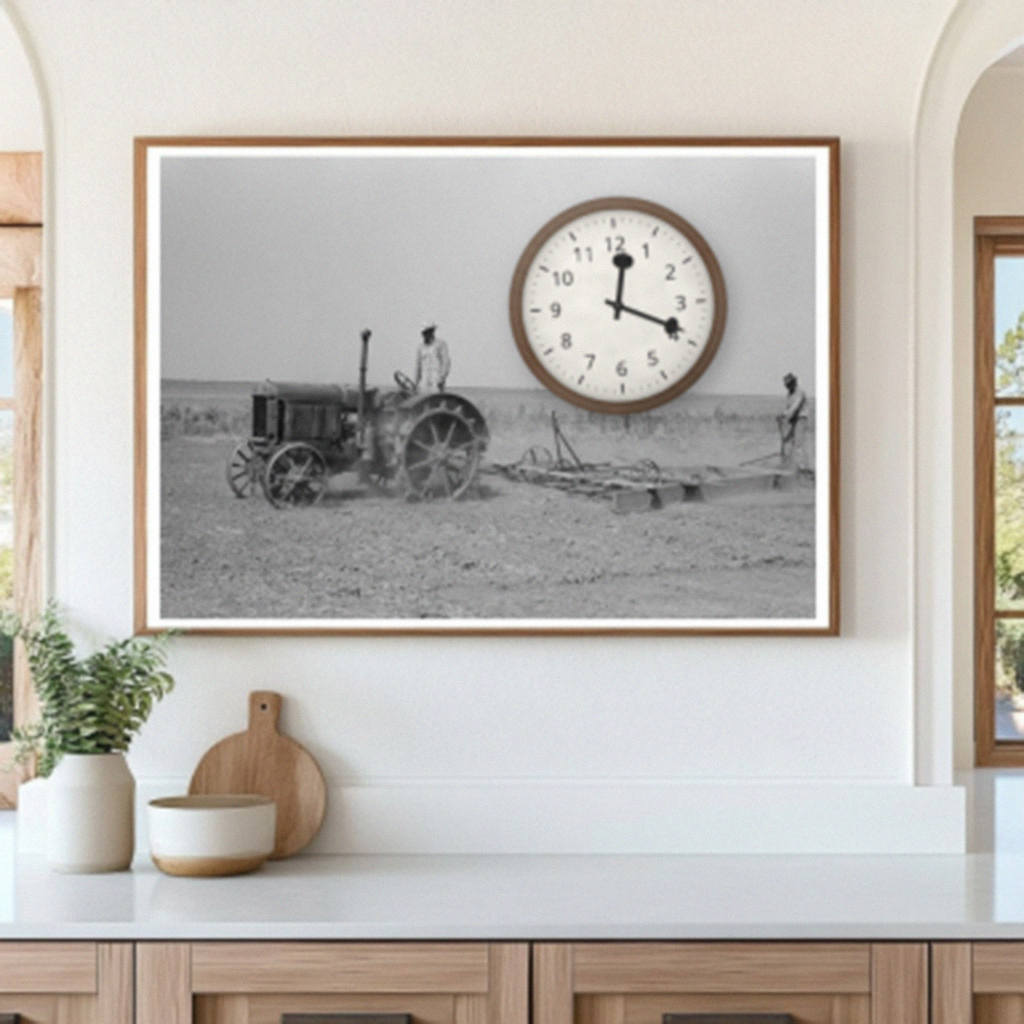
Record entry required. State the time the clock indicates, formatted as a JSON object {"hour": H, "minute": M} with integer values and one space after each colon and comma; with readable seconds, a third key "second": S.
{"hour": 12, "minute": 19}
